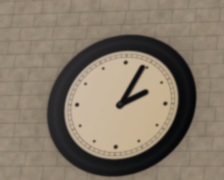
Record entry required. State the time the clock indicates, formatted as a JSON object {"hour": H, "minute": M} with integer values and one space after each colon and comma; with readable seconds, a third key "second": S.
{"hour": 2, "minute": 4}
